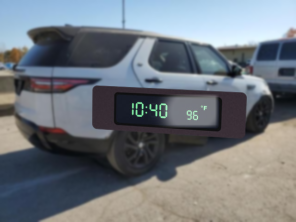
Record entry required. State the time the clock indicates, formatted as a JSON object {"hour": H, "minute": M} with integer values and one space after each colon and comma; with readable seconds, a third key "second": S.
{"hour": 10, "minute": 40}
